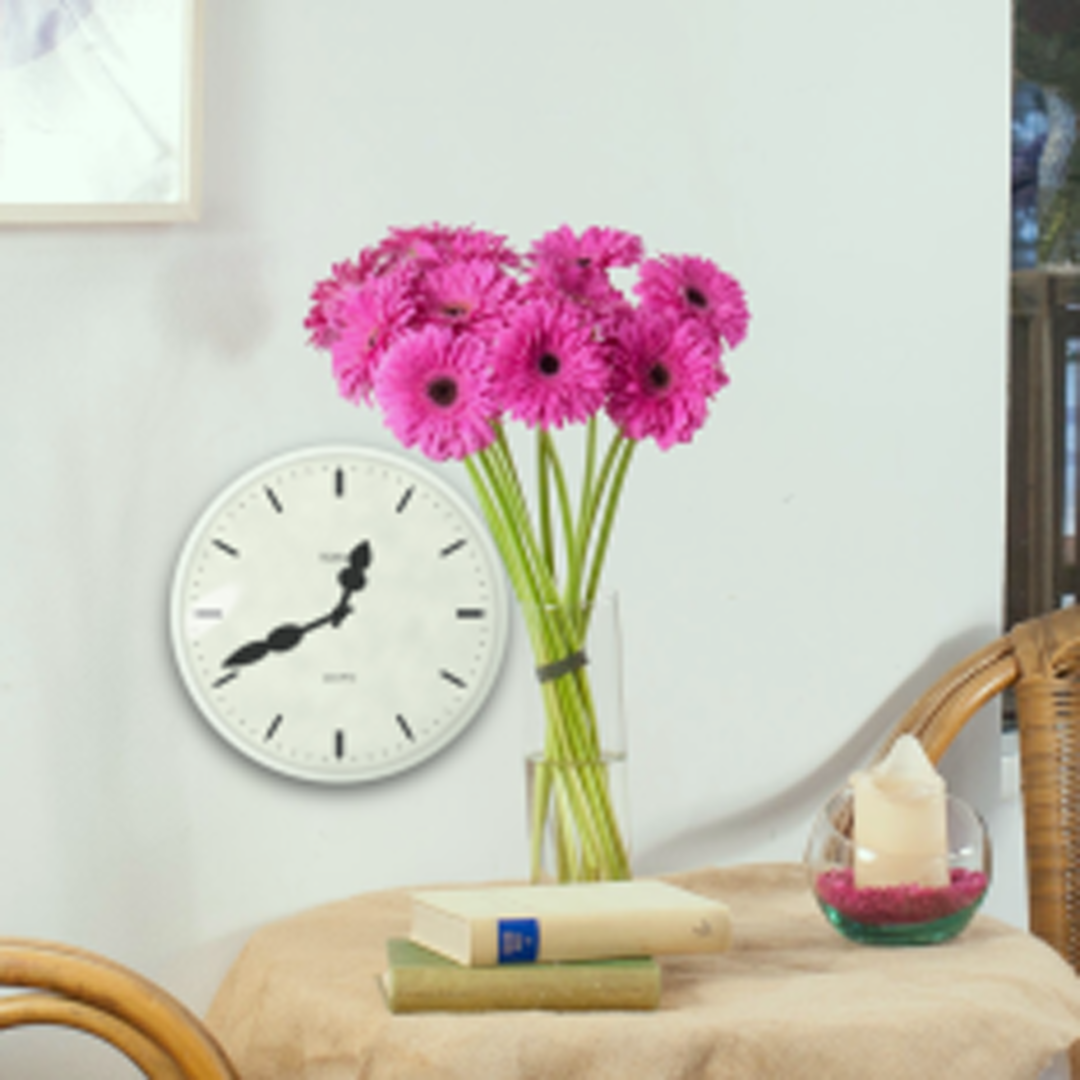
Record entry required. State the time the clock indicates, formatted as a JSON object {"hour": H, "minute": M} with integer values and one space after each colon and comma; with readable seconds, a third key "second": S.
{"hour": 12, "minute": 41}
